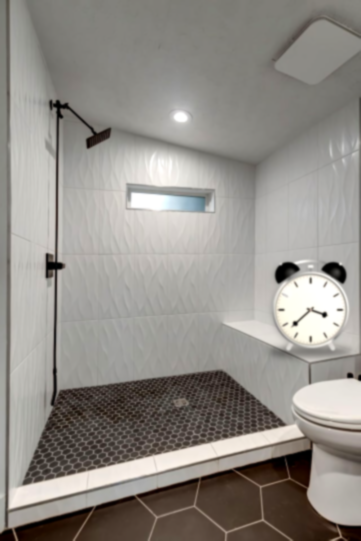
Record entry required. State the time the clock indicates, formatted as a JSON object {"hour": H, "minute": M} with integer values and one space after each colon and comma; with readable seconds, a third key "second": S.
{"hour": 3, "minute": 38}
